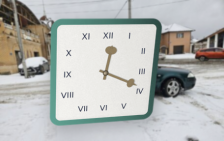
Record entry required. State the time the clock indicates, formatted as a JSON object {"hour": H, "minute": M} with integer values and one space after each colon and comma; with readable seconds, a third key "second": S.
{"hour": 12, "minute": 19}
